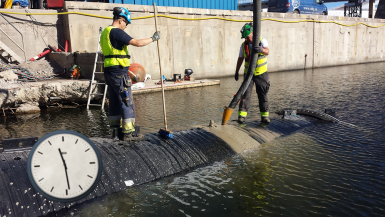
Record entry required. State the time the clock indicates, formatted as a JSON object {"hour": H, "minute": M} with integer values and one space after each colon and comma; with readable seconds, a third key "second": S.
{"hour": 11, "minute": 29}
